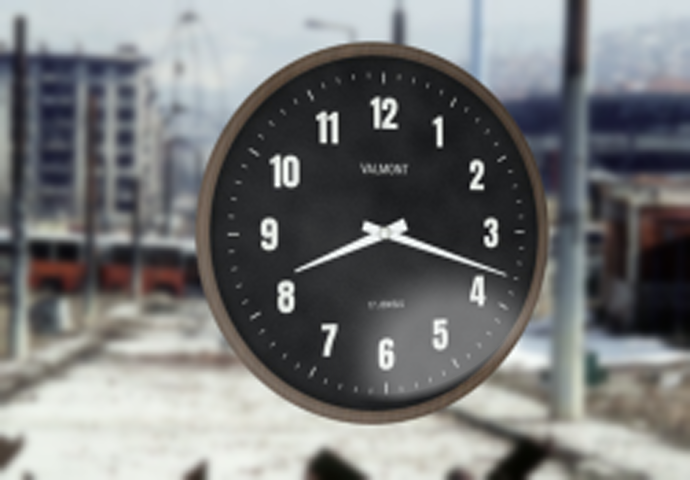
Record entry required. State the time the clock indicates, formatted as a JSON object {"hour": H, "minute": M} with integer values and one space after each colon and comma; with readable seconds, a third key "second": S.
{"hour": 8, "minute": 18}
